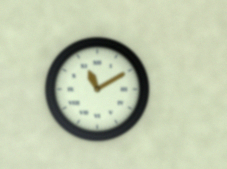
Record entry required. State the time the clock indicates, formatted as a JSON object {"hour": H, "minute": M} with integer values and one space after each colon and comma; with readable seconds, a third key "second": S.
{"hour": 11, "minute": 10}
